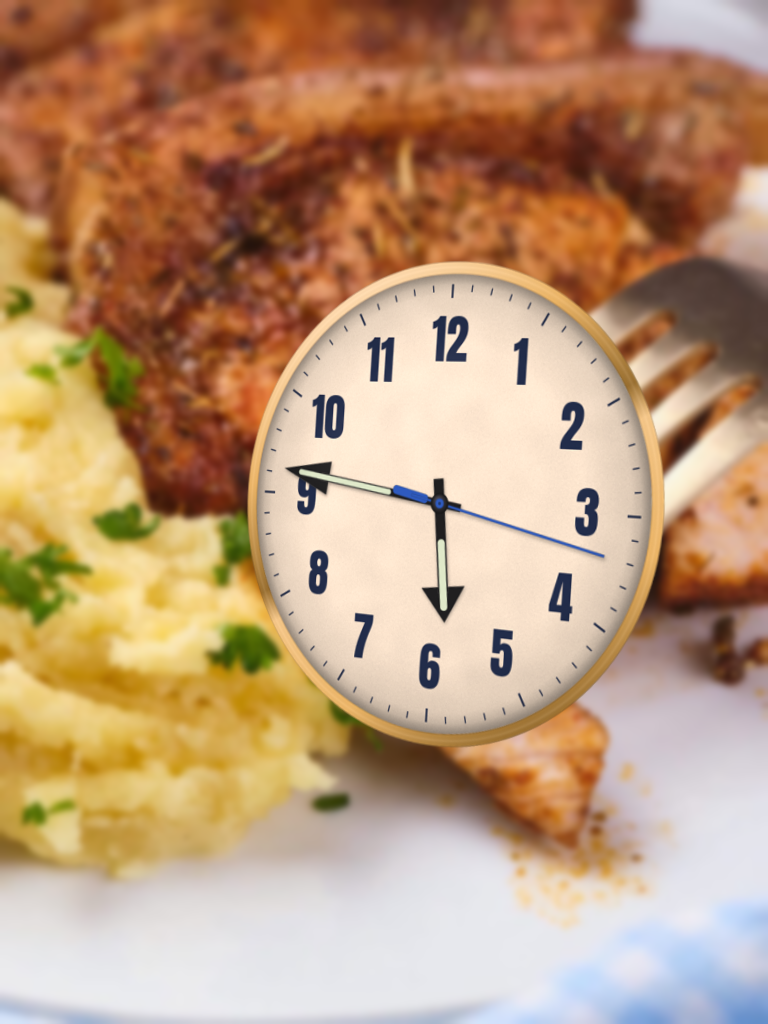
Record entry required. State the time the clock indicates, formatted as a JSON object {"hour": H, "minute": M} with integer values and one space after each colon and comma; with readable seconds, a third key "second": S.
{"hour": 5, "minute": 46, "second": 17}
